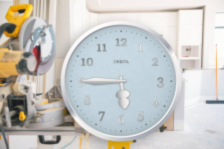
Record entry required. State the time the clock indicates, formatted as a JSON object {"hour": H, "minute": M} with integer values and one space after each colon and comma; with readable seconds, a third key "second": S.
{"hour": 5, "minute": 45}
